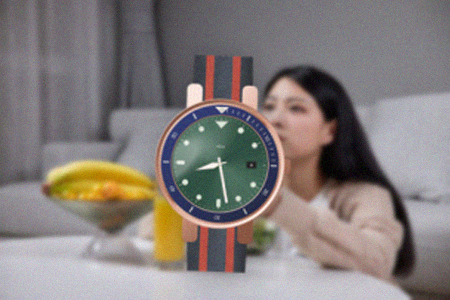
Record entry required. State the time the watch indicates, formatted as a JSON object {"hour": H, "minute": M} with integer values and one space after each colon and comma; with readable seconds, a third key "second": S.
{"hour": 8, "minute": 28}
